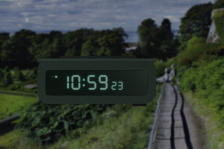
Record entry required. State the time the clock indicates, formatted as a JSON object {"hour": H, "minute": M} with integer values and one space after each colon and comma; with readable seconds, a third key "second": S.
{"hour": 10, "minute": 59, "second": 23}
